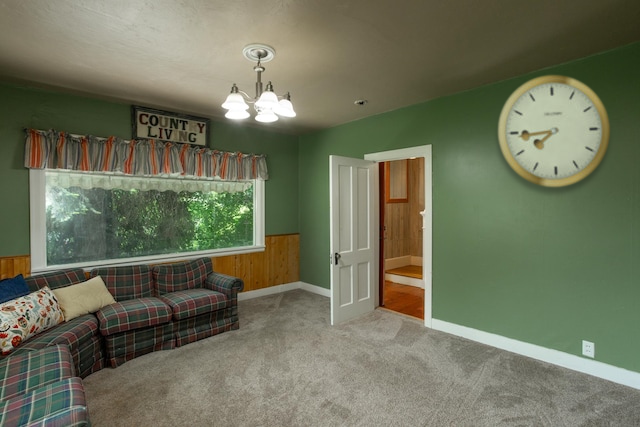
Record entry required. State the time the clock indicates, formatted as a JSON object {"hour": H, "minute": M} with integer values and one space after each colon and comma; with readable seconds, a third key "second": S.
{"hour": 7, "minute": 44}
